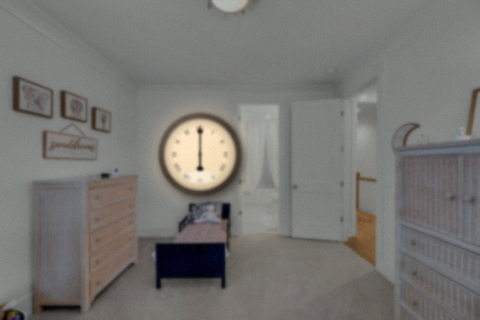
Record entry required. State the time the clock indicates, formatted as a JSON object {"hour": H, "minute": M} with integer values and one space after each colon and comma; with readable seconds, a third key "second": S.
{"hour": 6, "minute": 0}
